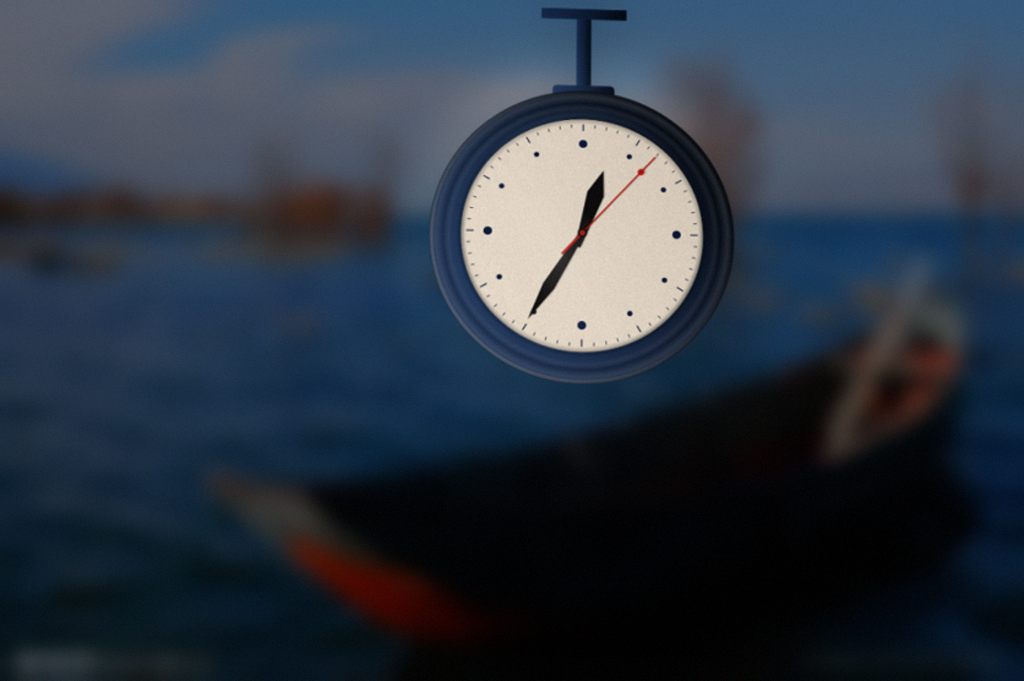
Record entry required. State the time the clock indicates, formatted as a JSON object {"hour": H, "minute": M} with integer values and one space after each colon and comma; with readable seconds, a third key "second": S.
{"hour": 12, "minute": 35, "second": 7}
